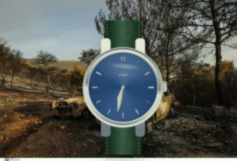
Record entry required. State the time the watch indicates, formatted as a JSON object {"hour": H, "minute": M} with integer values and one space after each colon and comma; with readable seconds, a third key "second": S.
{"hour": 6, "minute": 32}
